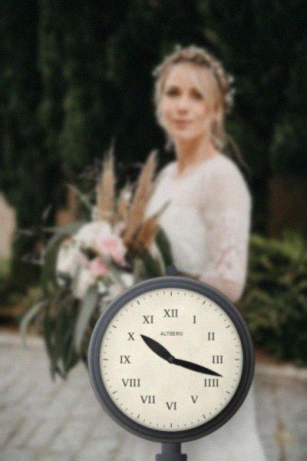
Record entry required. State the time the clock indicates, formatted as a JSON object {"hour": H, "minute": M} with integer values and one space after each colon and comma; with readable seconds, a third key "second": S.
{"hour": 10, "minute": 18}
